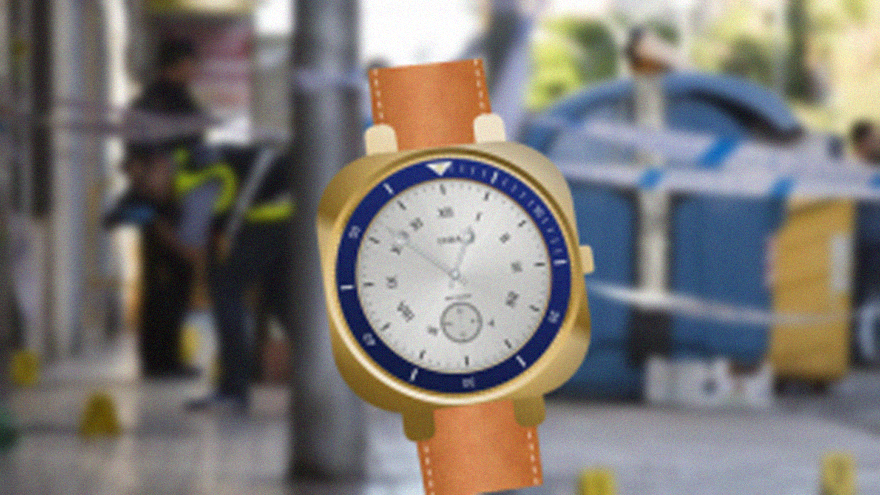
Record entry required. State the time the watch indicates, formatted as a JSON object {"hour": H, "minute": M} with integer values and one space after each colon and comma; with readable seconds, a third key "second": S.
{"hour": 12, "minute": 52}
